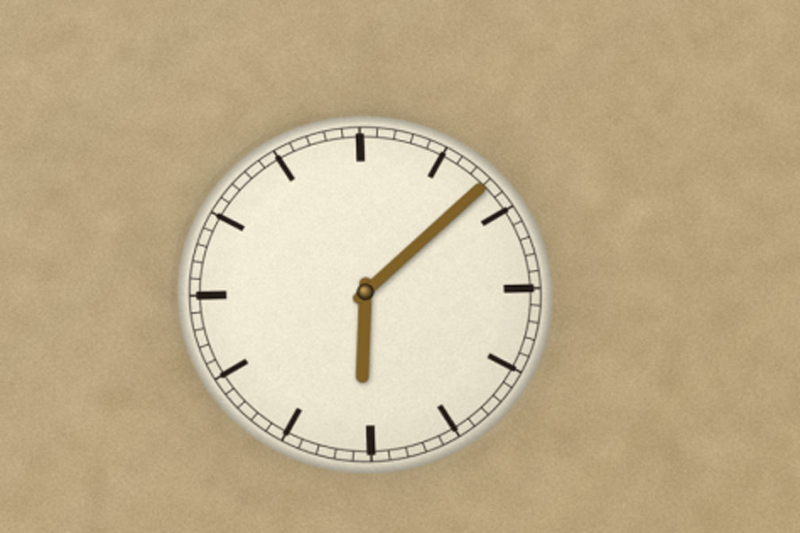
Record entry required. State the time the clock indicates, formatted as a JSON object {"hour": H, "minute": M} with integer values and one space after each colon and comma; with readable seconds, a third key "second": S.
{"hour": 6, "minute": 8}
